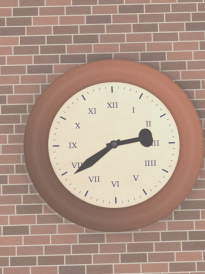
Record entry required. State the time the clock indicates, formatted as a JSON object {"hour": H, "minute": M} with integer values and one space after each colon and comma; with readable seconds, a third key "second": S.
{"hour": 2, "minute": 39}
